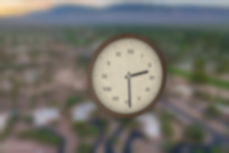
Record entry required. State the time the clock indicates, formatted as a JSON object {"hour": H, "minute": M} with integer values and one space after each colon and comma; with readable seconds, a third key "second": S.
{"hour": 2, "minute": 29}
